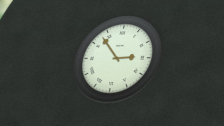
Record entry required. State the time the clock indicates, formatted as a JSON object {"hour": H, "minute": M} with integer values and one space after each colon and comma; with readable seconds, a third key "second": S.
{"hour": 2, "minute": 53}
